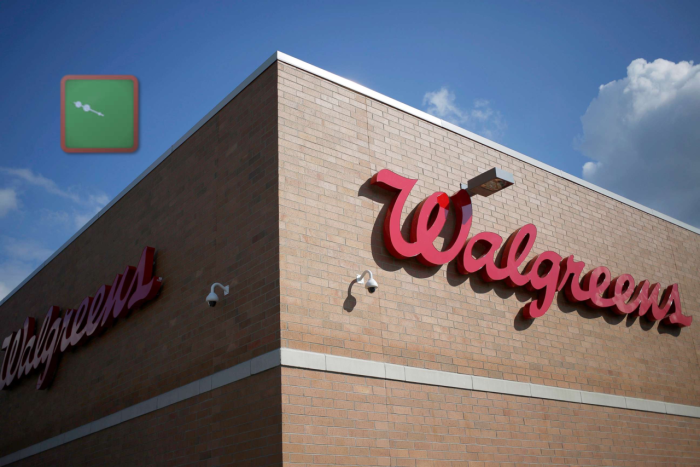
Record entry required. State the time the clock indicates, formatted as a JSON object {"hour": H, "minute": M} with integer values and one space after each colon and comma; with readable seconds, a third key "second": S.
{"hour": 9, "minute": 49}
